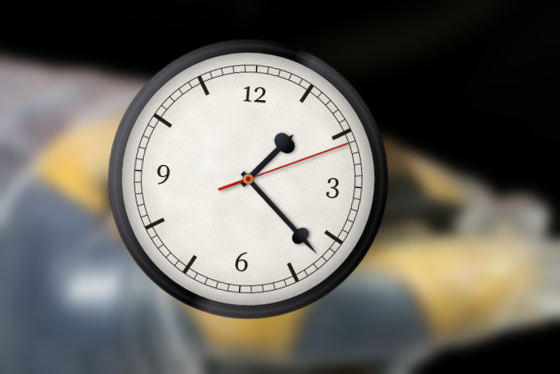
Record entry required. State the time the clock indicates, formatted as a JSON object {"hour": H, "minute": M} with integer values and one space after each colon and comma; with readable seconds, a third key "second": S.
{"hour": 1, "minute": 22, "second": 11}
